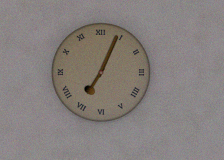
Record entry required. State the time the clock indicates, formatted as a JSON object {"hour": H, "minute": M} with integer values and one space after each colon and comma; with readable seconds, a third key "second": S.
{"hour": 7, "minute": 4}
